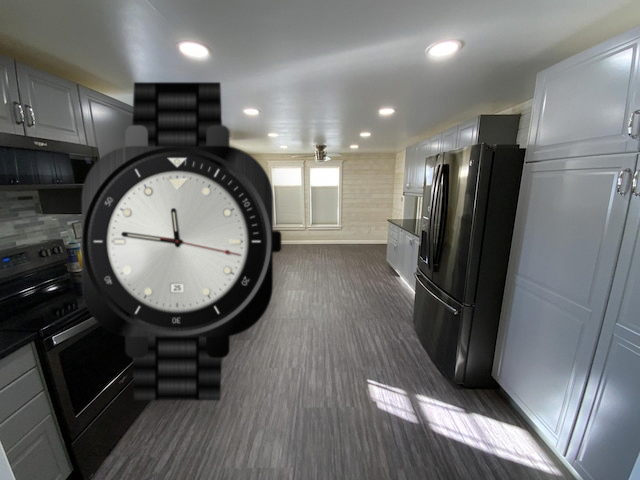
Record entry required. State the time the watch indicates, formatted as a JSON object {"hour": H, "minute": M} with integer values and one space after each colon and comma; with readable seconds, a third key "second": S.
{"hour": 11, "minute": 46, "second": 17}
